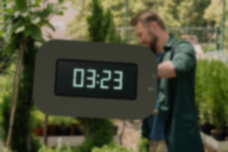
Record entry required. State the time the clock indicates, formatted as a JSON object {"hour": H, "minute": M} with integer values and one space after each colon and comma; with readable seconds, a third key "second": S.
{"hour": 3, "minute": 23}
